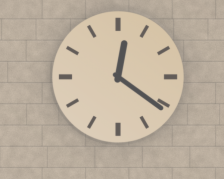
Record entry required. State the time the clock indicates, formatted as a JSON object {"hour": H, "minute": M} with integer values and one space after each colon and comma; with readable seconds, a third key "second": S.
{"hour": 12, "minute": 21}
